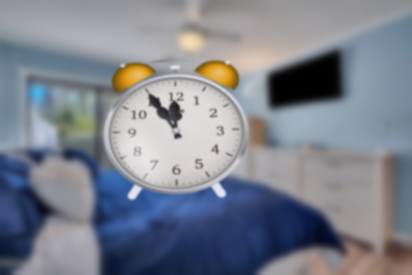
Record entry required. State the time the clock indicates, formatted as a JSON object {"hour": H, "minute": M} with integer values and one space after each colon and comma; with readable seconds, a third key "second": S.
{"hour": 11, "minute": 55}
